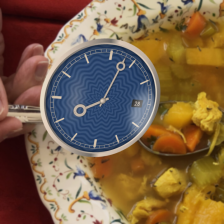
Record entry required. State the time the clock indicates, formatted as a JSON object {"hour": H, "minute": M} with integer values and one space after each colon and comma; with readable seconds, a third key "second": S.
{"hour": 8, "minute": 3}
